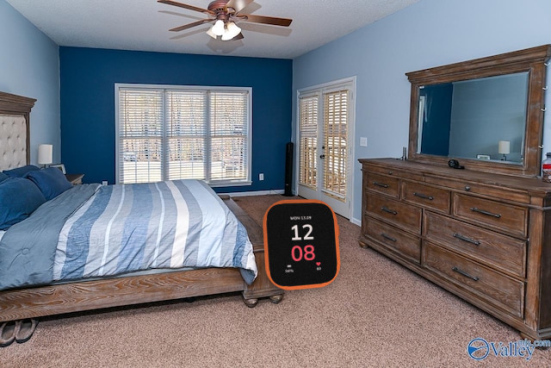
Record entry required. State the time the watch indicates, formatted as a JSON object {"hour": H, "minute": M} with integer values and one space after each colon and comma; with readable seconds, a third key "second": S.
{"hour": 12, "minute": 8}
